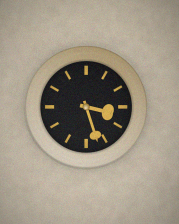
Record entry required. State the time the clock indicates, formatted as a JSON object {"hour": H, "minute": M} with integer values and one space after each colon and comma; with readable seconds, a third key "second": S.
{"hour": 3, "minute": 27}
